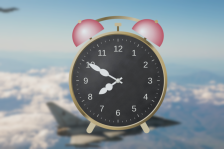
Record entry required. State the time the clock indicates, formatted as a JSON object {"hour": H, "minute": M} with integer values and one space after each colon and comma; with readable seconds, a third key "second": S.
{"hour": 7, "minute": 50}
